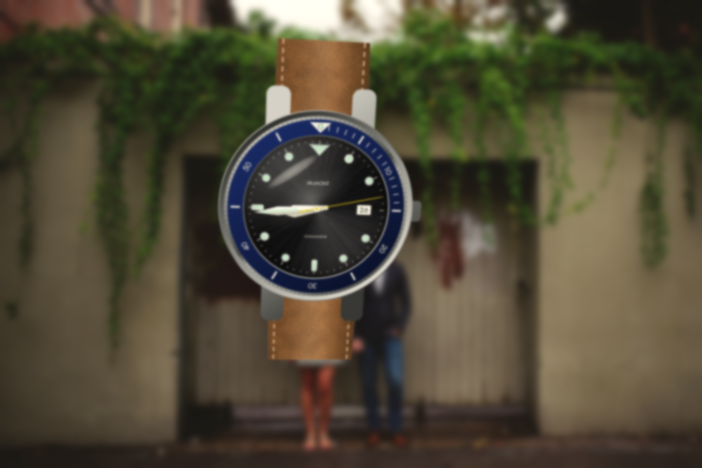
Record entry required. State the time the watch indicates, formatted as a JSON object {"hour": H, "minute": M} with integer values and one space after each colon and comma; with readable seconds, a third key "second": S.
{"hour": 8, "minute": 44, "second": 13}
